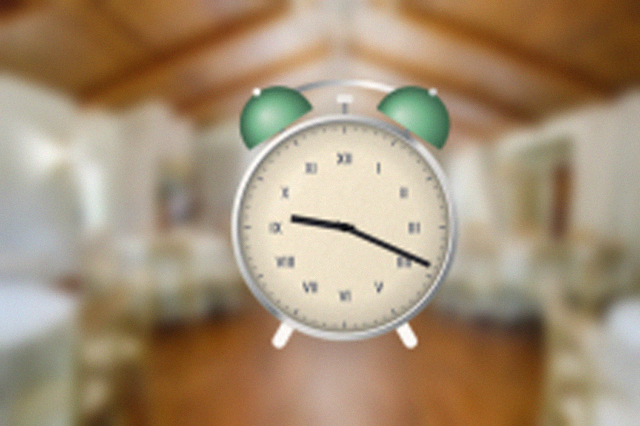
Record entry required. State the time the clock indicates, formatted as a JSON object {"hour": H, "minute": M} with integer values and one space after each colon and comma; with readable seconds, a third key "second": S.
{"hour": 9, "minute": 19}
